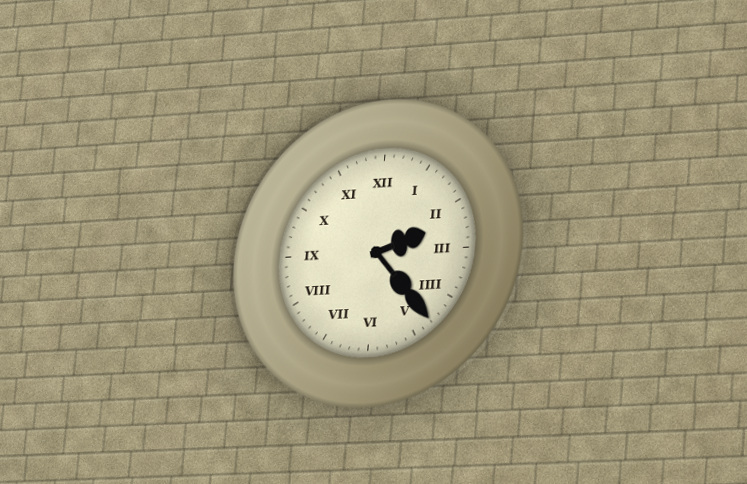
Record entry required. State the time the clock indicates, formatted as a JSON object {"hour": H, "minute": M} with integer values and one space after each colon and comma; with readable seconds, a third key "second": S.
{"hour": 2, "minute": 23}
